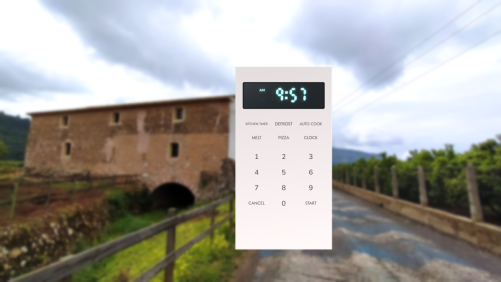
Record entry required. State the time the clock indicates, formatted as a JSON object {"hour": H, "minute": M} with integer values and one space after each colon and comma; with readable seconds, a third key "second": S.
{"hour": 9, "minute": 57}
